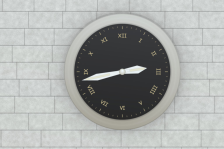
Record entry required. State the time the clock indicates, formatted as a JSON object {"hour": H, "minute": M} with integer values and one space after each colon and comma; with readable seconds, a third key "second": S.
{"hour": 2, "minute": 43}
